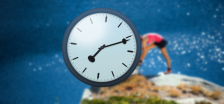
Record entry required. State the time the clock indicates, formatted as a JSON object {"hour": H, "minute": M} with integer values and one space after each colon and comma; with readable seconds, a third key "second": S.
{"hour": 7, "minute": 11}
